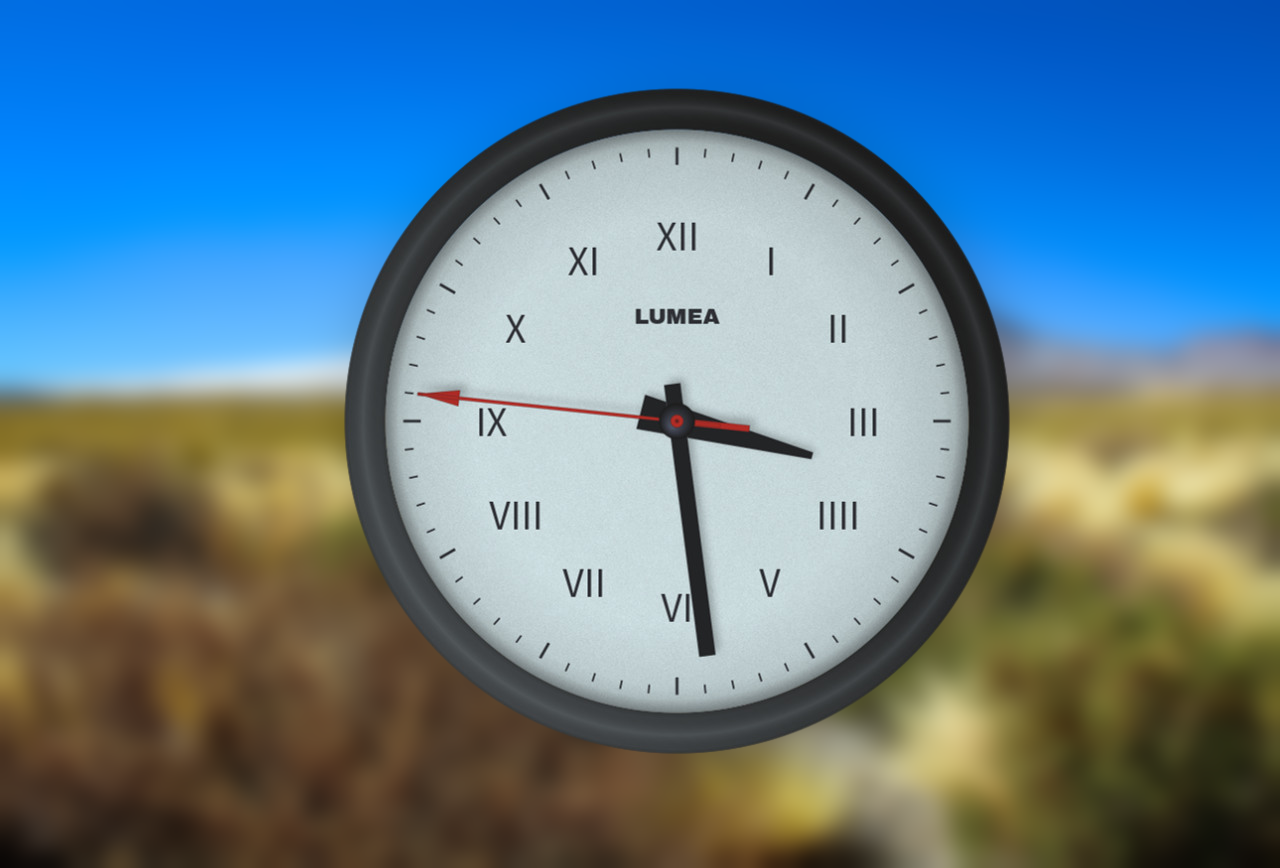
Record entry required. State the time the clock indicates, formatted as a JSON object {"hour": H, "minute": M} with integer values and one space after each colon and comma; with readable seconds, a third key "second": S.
{"hour": 3, "minute": 28, "second": 46}
